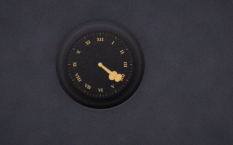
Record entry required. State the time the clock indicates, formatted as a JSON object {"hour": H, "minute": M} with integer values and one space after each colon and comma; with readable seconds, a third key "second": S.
{"hour": 4, "minute": 21}
